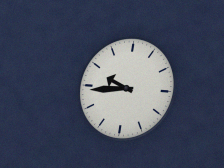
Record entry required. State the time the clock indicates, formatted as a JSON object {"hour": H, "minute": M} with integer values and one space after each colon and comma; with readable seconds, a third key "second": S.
{"hour": 9, "minute": 44}
